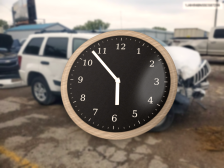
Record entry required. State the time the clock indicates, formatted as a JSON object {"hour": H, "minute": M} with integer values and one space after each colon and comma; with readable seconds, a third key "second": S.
{"hour": 5, "minute": 53}
